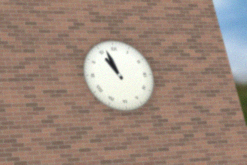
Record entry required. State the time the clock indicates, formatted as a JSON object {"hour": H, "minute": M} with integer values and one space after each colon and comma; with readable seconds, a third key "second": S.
{"hour": 10, "minute": 57}
